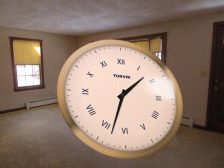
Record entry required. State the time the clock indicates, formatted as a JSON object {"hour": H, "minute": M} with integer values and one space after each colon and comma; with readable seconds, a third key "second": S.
{"hour": 1, "minute": 33}
